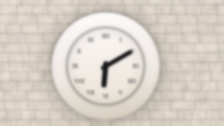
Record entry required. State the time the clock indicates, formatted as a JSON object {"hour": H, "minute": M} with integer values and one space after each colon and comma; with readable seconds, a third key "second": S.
{"hour": 6, "minute": 10}
